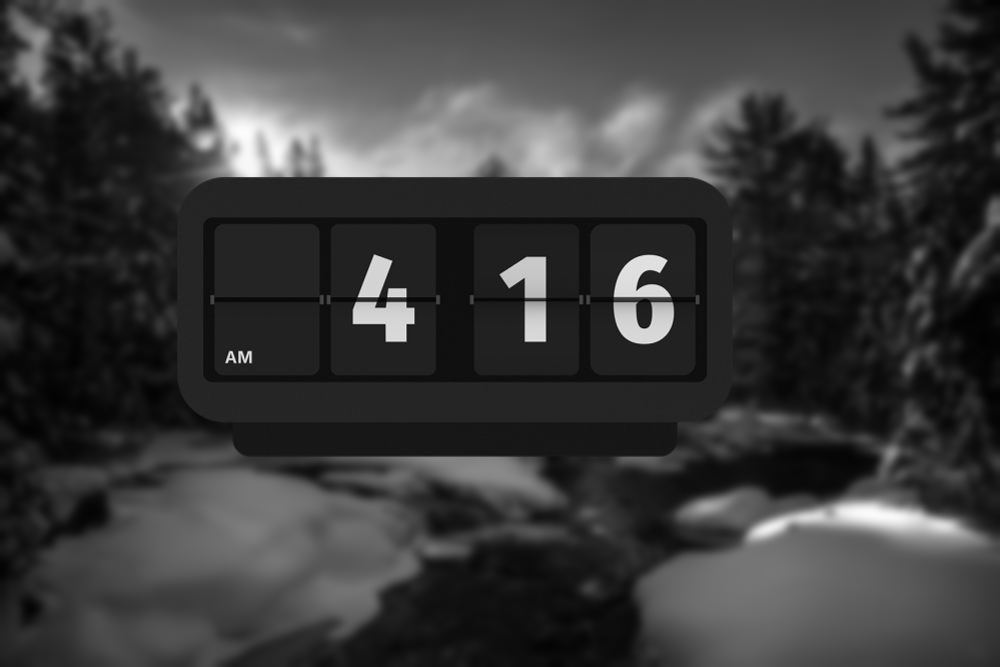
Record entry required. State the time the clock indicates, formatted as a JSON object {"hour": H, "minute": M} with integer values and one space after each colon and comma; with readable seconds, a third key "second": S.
{"hour": 4, "minute": 16}
